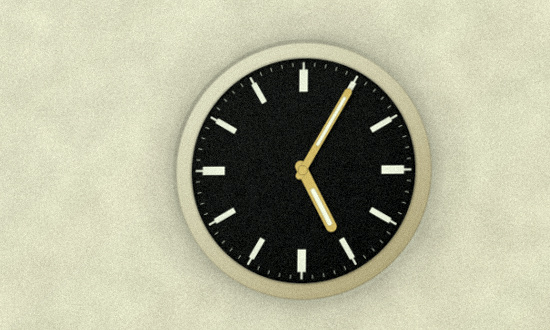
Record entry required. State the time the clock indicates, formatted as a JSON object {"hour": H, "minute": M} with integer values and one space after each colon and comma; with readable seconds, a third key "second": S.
{"hour": 5, "minute": 5}
